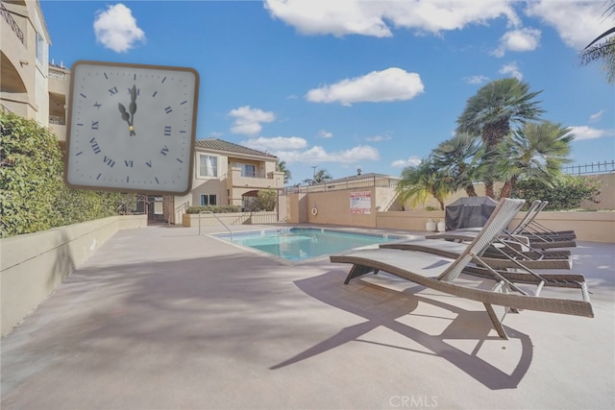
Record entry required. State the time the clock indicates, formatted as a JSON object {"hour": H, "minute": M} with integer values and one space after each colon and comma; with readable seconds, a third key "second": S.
{"hour": 11, "minute": 0}
